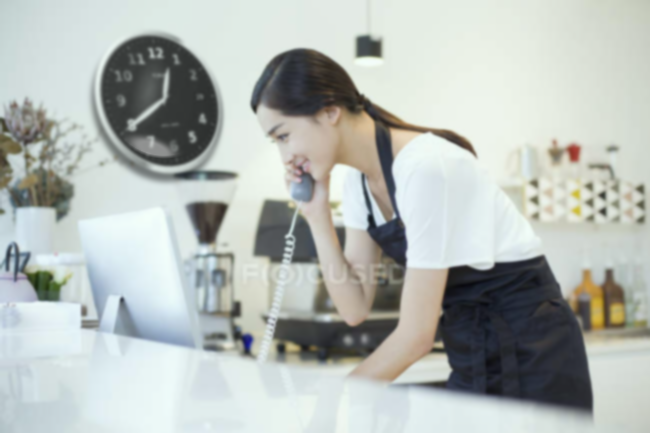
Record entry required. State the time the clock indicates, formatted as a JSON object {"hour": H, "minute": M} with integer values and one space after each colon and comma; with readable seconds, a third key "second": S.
{"hour": 12, "minute": 40}
